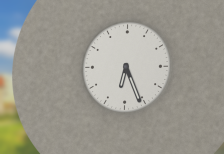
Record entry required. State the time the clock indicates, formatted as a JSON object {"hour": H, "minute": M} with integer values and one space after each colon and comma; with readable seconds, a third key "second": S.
{"hour": 6, "minute": 26}
